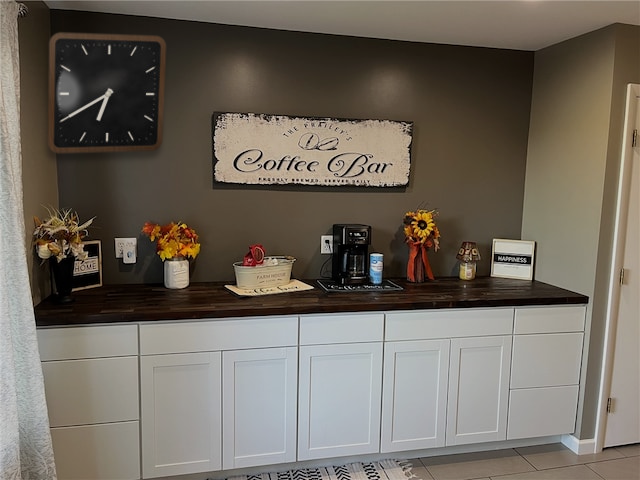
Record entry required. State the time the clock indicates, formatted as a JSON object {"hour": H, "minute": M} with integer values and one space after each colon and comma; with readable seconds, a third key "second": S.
{"hour": 6, "minute": 40}
